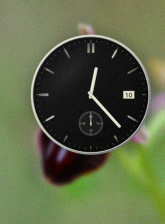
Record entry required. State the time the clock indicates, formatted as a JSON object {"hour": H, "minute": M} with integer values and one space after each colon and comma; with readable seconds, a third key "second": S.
{"hour": 12, "minute": 23}
